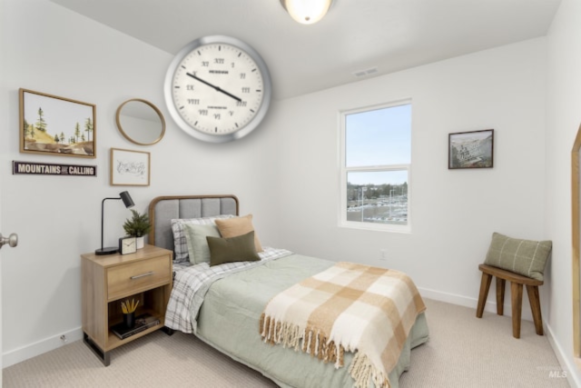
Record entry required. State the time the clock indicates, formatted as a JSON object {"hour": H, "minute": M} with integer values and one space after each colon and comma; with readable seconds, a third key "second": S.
{"hour": 3, "minute": 49}
